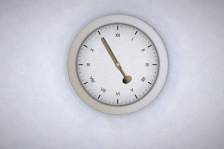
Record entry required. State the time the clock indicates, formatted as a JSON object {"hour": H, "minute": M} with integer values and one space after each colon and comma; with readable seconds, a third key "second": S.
{"hour": 4, "minute": 55}
